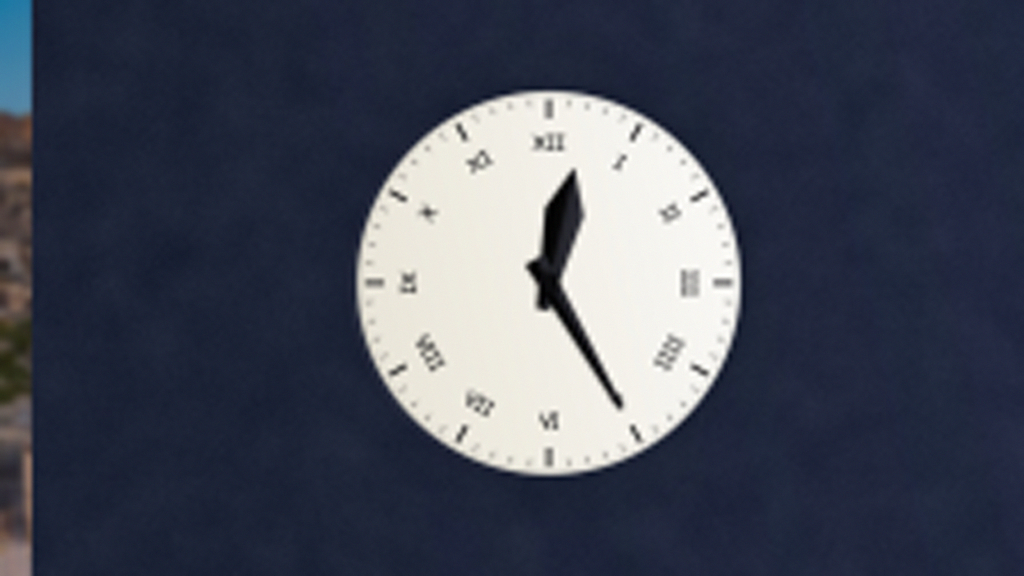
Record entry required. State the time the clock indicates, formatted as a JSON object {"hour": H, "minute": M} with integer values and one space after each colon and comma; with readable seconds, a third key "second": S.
{"hour": 12, "minute": 25}
